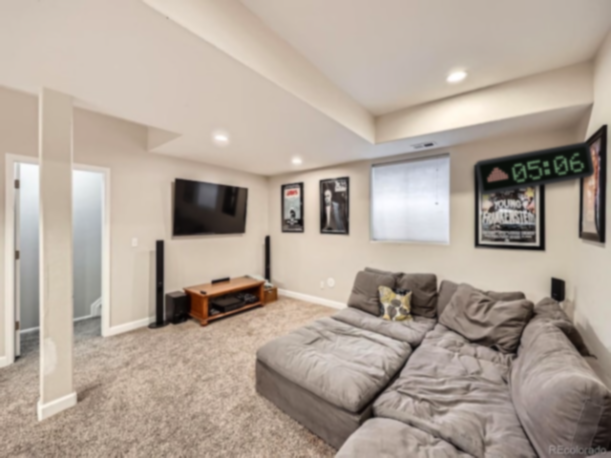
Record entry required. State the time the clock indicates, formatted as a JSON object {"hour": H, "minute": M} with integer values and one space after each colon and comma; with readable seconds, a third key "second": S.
{"hour": 5, "minute": 6}
